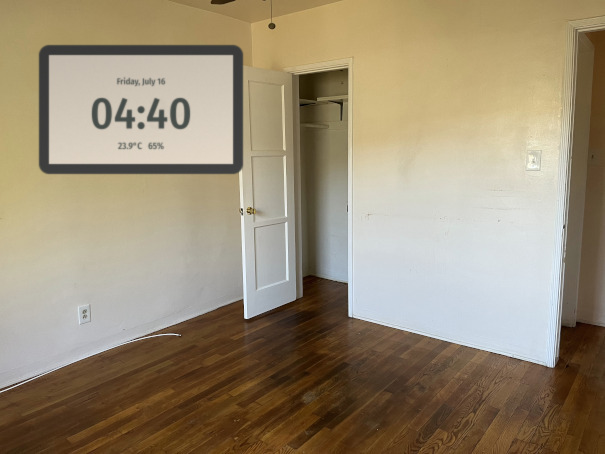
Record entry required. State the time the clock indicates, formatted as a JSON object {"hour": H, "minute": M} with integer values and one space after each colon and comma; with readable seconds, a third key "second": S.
{"hour": 4, "minute": 40}
